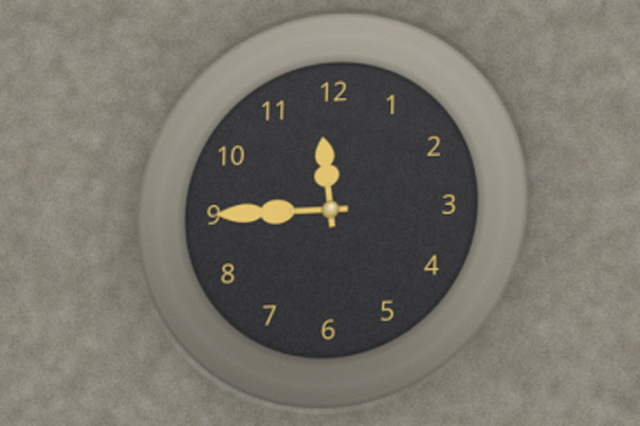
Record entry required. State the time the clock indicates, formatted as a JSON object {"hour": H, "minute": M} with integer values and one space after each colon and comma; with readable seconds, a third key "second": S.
{"hour": 11, "minute": 45}
